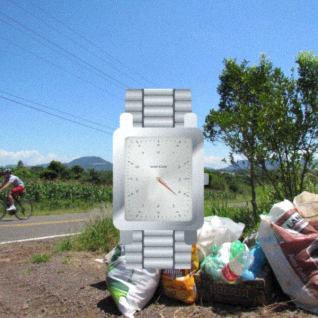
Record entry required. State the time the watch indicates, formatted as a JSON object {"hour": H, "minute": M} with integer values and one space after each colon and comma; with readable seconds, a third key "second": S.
{"hour": 4, "minute": 22}
